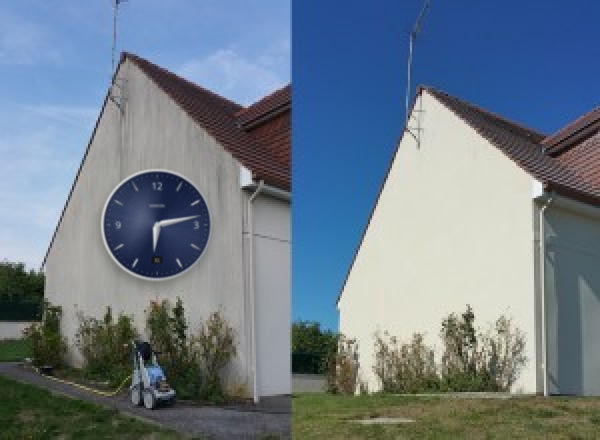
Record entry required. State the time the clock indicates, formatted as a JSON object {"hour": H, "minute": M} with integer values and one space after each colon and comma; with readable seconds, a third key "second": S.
{"hour": 6, "minute": 13}
